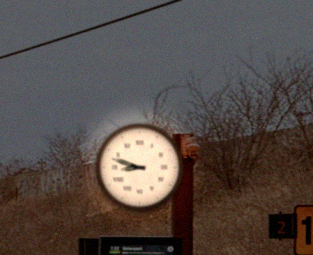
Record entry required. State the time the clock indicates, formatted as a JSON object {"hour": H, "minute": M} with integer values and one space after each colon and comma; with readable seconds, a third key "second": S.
{"hour": 8, "minute": 48}
